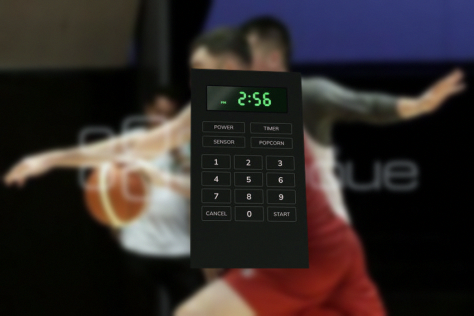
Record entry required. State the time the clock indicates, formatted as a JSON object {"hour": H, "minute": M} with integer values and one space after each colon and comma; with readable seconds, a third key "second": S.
{"hour": 2, "minute": 56}
